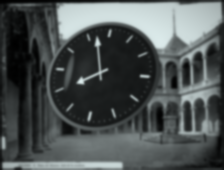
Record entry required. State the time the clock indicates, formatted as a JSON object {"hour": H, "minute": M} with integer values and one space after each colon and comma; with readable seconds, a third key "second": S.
{"hour": 7, "minute": 57}
